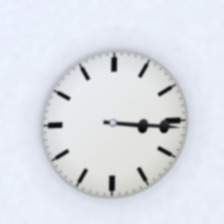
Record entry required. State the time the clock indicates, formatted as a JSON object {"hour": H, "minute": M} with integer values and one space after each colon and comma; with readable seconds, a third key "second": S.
{"hour": 3, "minute": 16}
